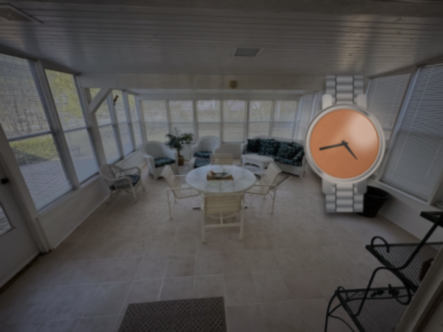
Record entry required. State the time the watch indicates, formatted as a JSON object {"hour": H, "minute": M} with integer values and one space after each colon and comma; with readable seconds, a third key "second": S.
{"hour": 4, "minute": 43}
